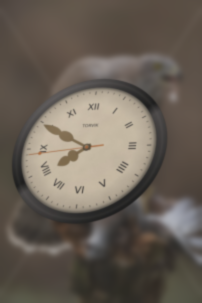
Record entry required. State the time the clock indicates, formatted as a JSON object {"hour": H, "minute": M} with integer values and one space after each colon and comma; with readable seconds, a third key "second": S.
{"hour": 7, "minute": 49, "second": 44}
